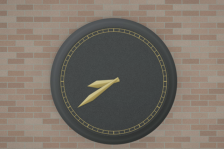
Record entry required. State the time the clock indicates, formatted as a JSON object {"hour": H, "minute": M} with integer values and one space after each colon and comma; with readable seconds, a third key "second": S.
{"hour": 8, "minute": 39}
